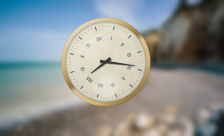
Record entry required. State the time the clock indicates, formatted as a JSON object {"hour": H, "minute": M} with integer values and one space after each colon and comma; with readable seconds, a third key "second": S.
{"hour": 8, "minute": 19}
